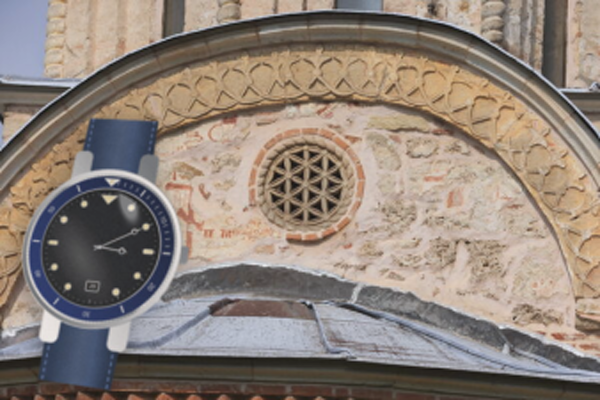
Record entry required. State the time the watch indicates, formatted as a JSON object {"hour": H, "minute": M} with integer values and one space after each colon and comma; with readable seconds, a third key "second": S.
{"hour": 3, "minute": 10}
